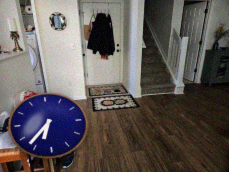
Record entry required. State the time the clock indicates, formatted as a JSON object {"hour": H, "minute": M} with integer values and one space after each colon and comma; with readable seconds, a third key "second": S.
{"hour": 6, "minute": 37}
